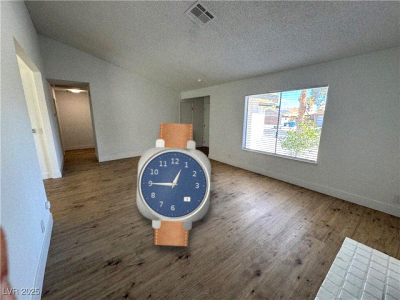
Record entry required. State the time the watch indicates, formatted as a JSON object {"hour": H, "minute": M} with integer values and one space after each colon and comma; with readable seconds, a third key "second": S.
{"hour": 12, "minute": 45}
